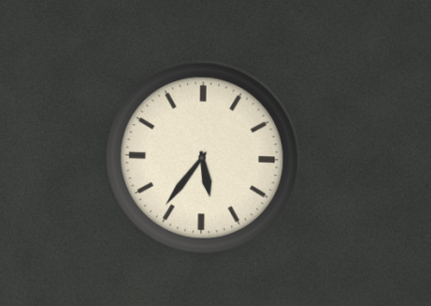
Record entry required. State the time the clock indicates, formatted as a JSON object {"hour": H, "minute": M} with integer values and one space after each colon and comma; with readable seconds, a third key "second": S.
{"hour": 5, "minute": 36}
